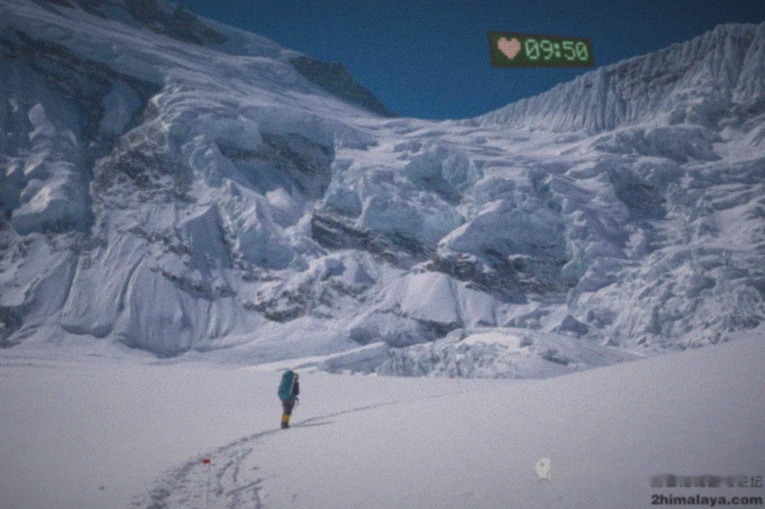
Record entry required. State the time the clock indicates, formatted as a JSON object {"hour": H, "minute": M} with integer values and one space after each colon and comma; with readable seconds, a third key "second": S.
{"hour": 9, "minute": 50}
